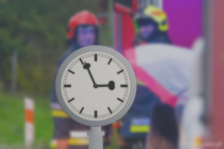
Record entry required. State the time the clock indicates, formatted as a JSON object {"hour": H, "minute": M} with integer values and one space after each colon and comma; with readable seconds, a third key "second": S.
{"hour": 2, "minute": 56}
